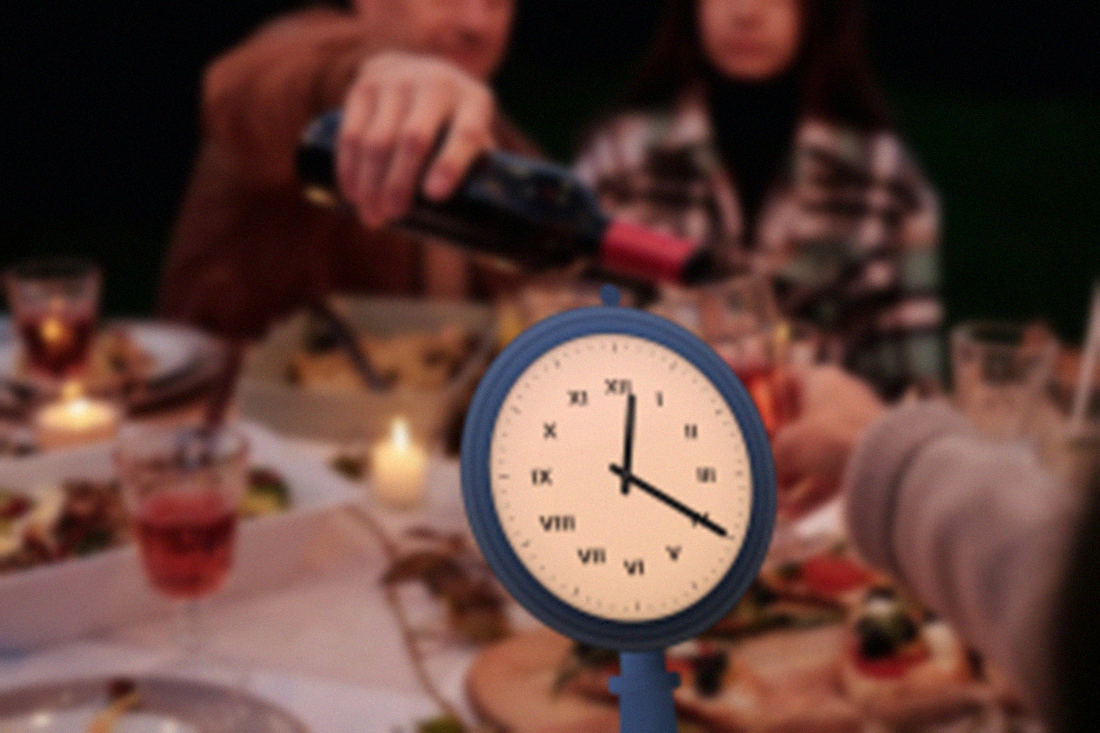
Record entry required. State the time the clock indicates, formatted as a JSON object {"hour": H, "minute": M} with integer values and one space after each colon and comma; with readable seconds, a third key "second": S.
{"hour": 12, "minute": 20}
